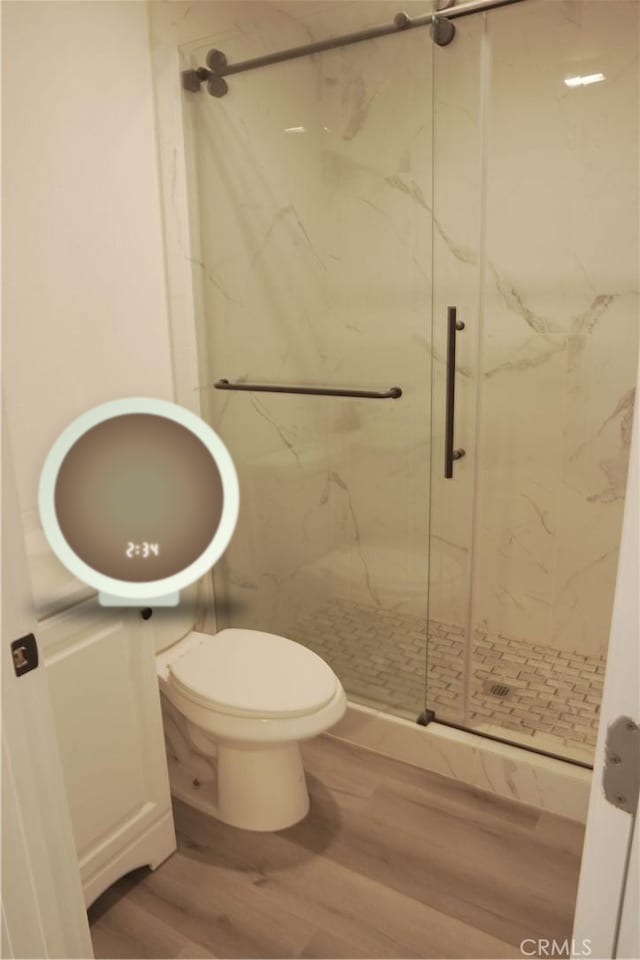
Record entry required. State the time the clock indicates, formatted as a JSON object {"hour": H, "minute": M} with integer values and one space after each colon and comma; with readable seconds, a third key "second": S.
{"hour": 2, "minute": 34}
